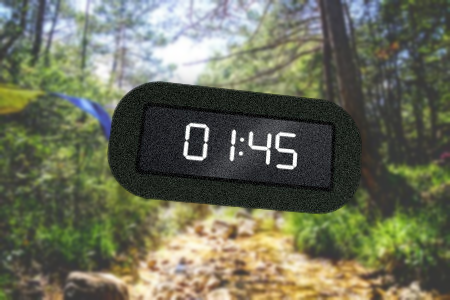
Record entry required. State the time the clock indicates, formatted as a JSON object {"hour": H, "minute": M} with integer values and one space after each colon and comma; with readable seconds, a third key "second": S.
{"hour": 1, "minute": 45}
